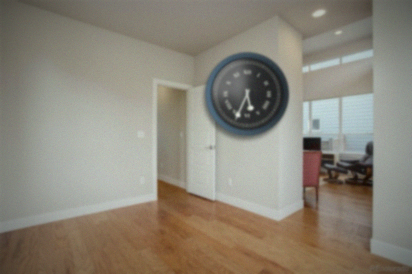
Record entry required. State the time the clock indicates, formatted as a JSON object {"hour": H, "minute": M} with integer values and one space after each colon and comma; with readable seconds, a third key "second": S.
{"hour": 5, "minute": 34}
